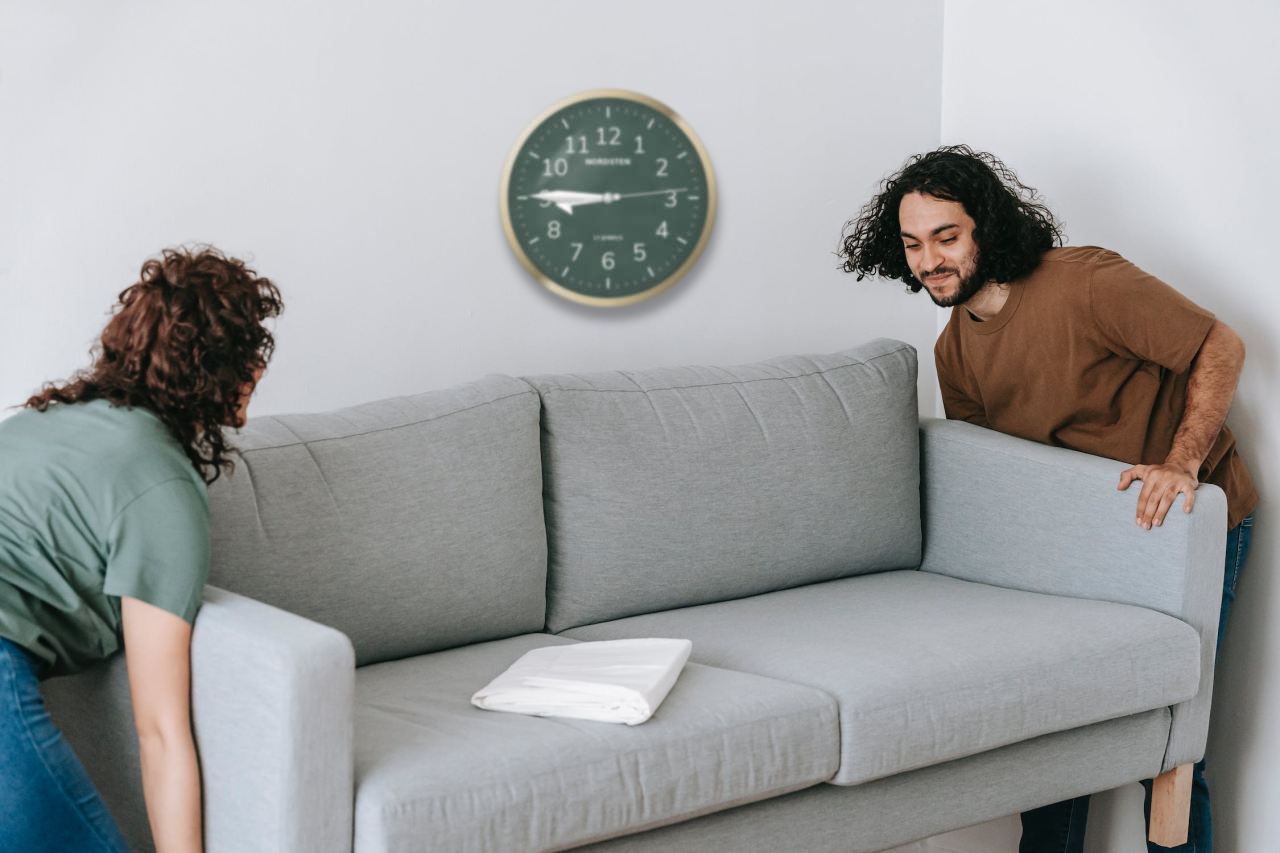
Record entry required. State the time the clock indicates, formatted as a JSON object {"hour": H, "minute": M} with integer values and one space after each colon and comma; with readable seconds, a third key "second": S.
{"hour": 8, "minute": 45, "second": 14}
